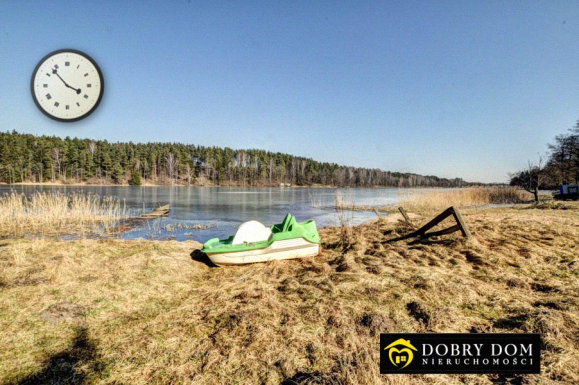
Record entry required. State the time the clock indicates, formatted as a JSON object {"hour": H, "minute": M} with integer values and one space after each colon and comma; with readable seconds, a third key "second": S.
{"hour": 3, "minute": 53}
